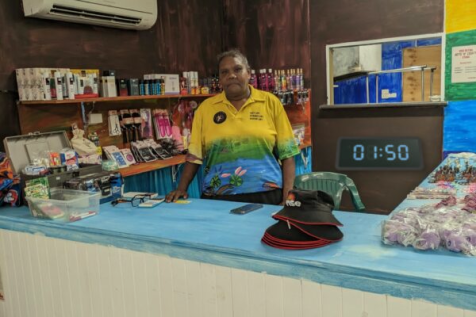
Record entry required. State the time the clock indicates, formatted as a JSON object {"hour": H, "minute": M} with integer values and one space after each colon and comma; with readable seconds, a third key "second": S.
{"hour": 1, "minute": 50}
